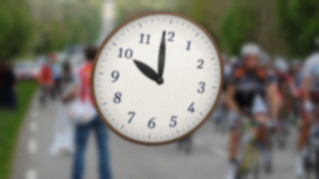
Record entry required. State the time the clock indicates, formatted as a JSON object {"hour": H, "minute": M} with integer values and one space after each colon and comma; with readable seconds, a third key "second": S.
{"hour": 9, "minute": 59}
